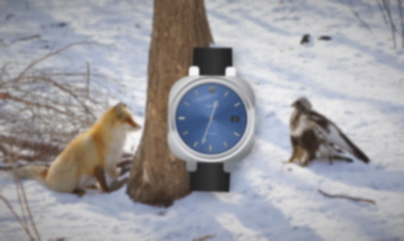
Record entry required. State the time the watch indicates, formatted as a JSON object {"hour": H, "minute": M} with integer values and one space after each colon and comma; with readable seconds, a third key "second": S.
{"hour": 12, "minute": 33}
